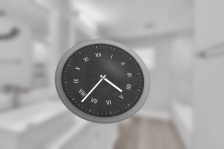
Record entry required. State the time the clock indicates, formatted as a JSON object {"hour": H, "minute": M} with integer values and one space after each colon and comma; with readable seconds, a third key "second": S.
{"hour": 4, "minute": 38}
